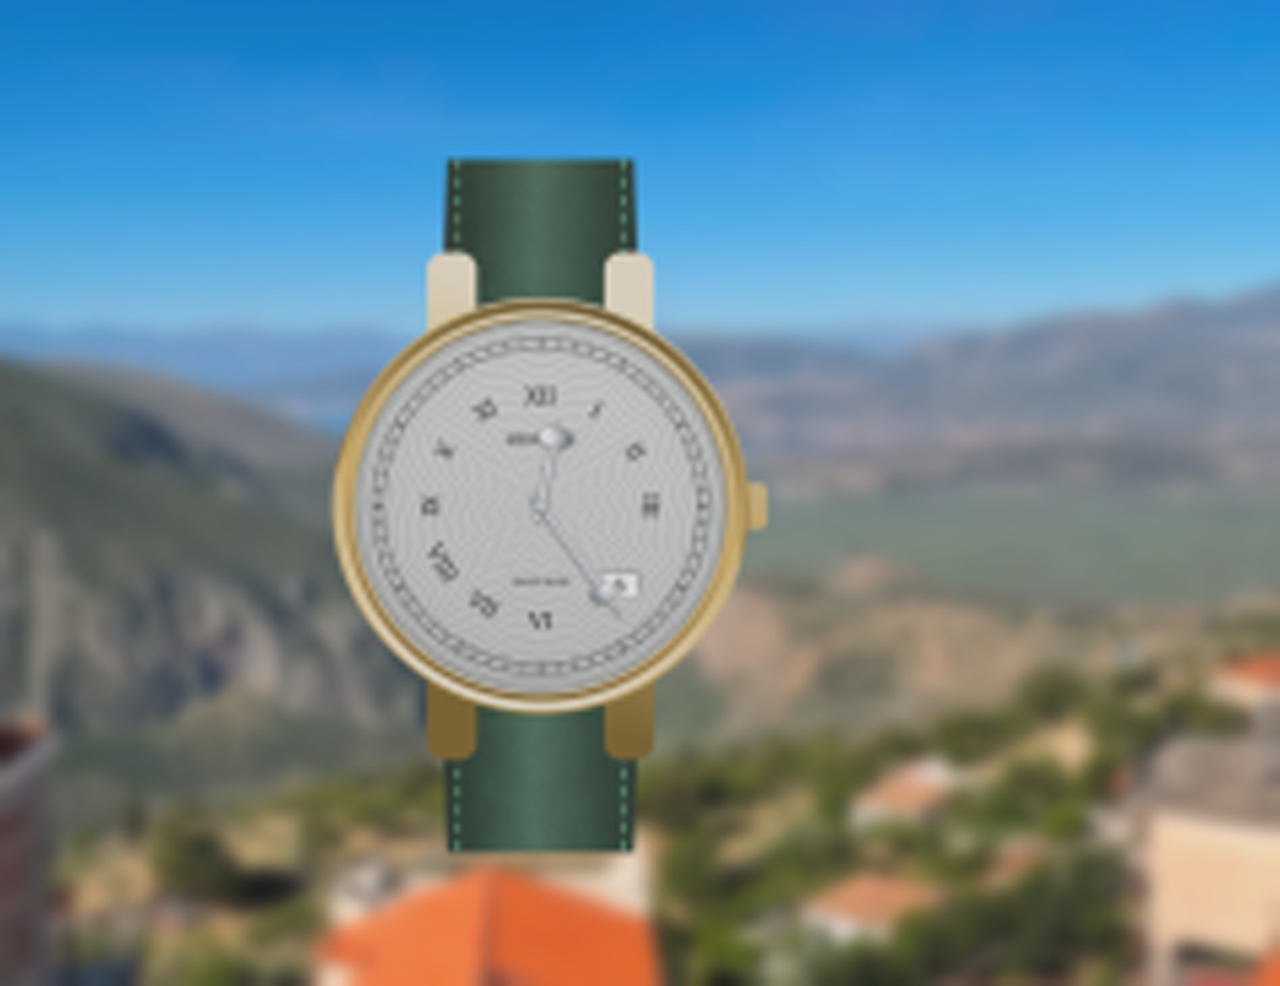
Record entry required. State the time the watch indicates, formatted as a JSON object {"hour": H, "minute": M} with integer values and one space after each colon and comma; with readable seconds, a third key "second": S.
{"hour": 12, "minute": 24}
